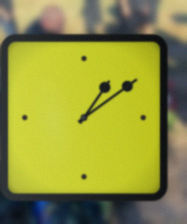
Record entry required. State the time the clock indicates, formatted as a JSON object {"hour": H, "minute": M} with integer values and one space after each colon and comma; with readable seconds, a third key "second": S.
{"hour": 1, "minute": 9}
